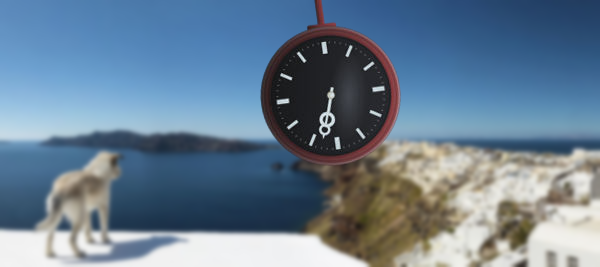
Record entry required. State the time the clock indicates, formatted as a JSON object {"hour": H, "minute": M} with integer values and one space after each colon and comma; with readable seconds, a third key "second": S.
{"hour": 6, "minute": 33}
